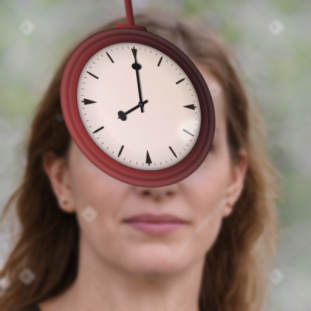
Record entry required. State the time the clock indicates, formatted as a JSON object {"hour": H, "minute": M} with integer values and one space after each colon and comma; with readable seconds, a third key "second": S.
{"hour": 8, "minute": 0}
